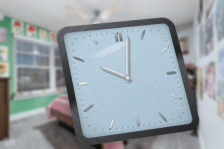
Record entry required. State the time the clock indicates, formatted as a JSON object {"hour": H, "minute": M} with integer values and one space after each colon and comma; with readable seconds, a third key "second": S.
{"hour": 10, "minute": 2}
